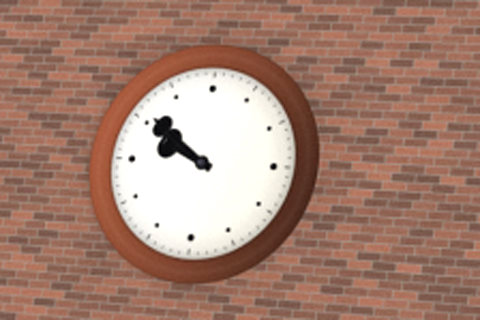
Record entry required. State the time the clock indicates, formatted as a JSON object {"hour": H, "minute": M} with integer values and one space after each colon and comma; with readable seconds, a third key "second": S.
{"hour": 9, "minute": 51}
